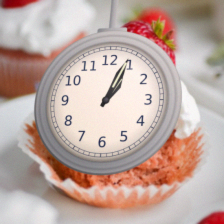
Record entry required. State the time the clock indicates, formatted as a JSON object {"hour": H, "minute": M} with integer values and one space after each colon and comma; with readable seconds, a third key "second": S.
{"hour": 1, "minute": 4}
